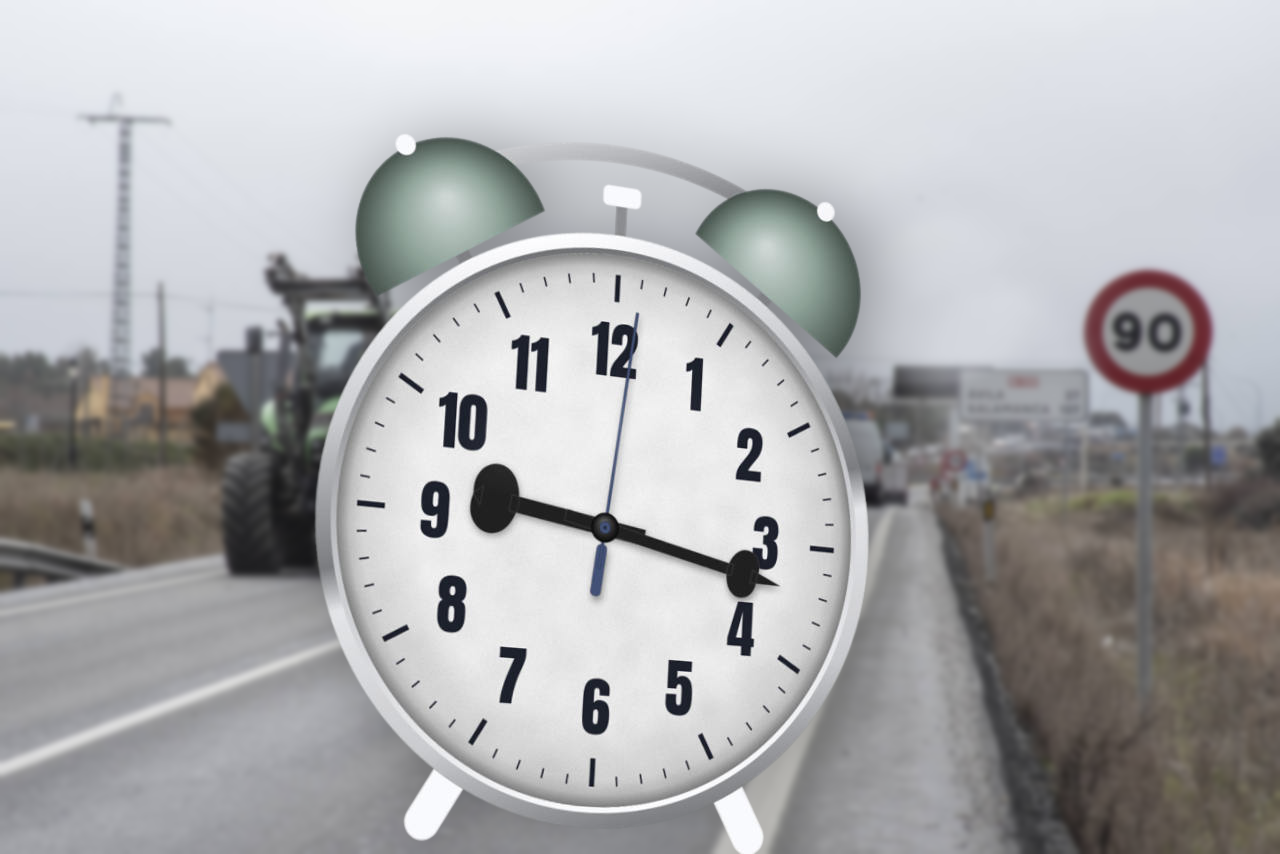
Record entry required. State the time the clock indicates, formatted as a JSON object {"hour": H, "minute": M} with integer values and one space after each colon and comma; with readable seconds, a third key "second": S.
{"hour": 9, "minute": 17, "second": 1}
